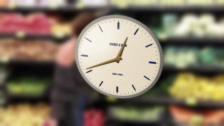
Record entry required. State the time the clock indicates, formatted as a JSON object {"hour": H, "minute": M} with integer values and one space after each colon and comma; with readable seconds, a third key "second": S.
{"hour": 12, "minute": 41}
